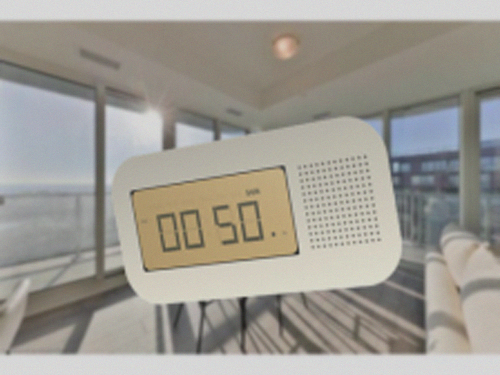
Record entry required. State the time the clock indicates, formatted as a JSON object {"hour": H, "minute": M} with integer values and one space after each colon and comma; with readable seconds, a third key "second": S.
{"hour": 0, "minute": 50}
